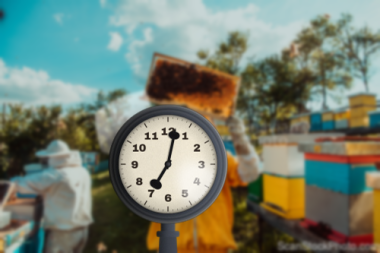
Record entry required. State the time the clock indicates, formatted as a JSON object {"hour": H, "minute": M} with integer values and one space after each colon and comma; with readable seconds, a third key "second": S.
{"hour": 7, "minute": 2}
